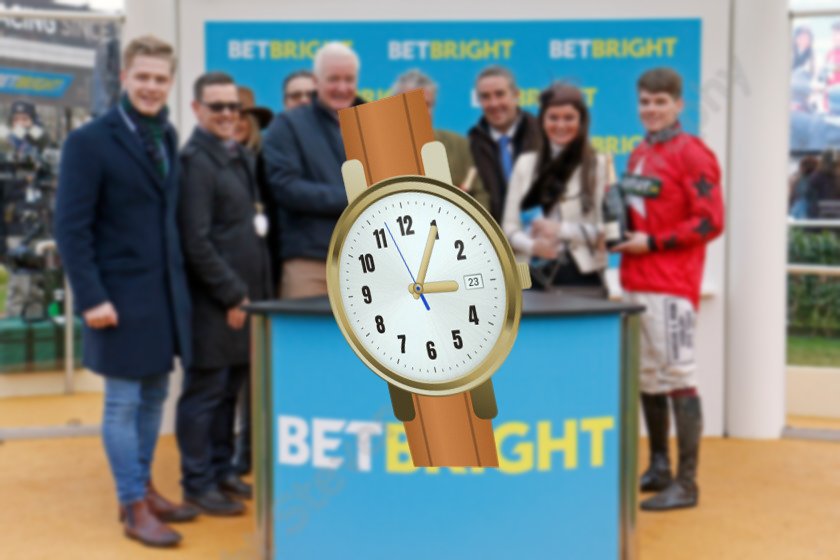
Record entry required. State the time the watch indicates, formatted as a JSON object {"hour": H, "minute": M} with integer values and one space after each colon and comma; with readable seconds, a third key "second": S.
{"hour": 3, "minute": 4, "second": 57}
